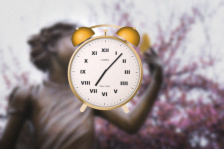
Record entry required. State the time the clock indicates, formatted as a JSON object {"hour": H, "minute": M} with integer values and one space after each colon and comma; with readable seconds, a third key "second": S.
{"hour": 7, "minute": 7}
